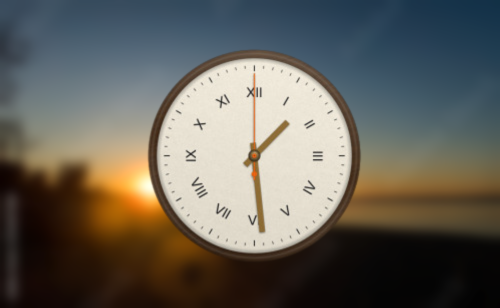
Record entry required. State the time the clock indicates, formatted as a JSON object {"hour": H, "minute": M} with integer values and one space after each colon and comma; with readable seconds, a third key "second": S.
{"hour": 1, "minute": 29, "second": 0}
